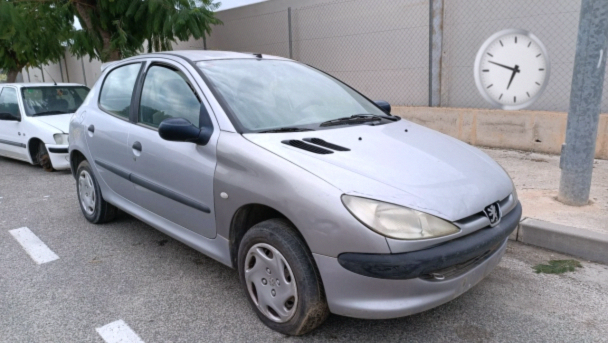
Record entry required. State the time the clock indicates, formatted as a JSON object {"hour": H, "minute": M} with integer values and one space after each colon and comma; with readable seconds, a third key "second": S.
{"hour": 6, "minute": 48}
